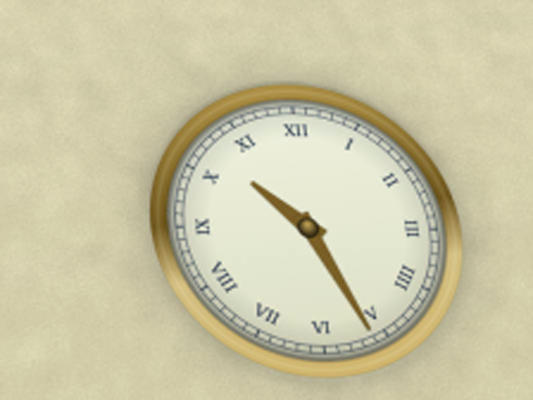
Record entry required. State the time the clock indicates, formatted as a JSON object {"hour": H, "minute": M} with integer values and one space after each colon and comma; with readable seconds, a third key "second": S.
{"hour": 10, "minute": 26}
